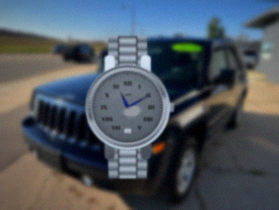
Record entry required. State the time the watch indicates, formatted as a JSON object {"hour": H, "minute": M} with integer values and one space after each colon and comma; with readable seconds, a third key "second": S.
{"hour": 11, "minute": 10}
